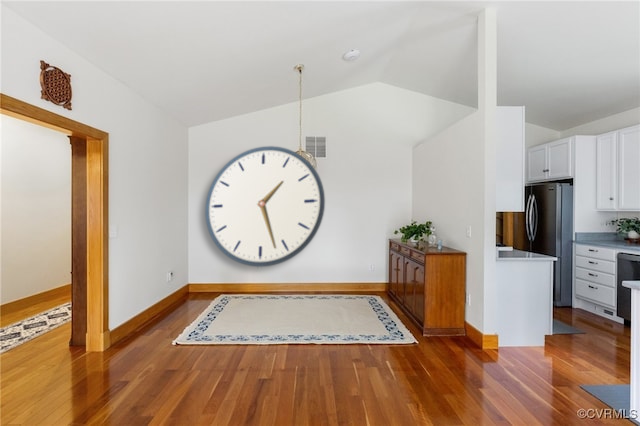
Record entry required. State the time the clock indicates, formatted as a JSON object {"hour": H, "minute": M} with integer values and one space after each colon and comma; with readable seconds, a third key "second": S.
{"hour": 1, "minute": 27}
